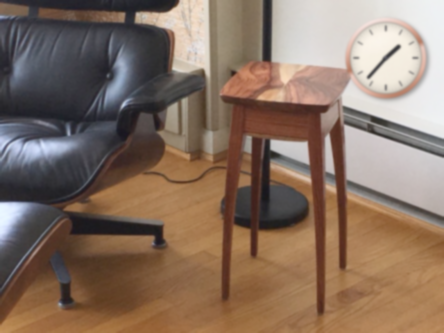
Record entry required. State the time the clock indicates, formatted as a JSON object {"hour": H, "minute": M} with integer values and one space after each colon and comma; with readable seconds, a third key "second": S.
{"hour": 1, "minute": 37}
